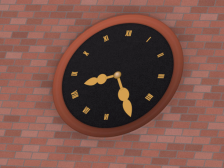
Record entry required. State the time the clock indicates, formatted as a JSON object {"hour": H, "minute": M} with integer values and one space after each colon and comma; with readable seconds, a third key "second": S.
{"hour": 8, "minute": 25}
